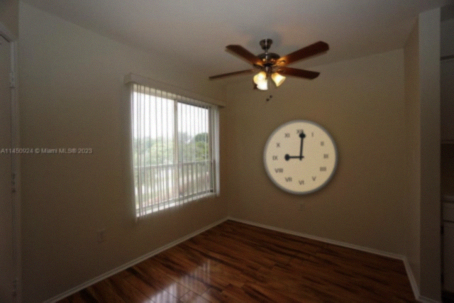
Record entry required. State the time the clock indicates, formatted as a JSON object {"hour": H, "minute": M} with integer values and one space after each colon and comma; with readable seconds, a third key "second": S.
{"hour": 9, "minute": 1}
